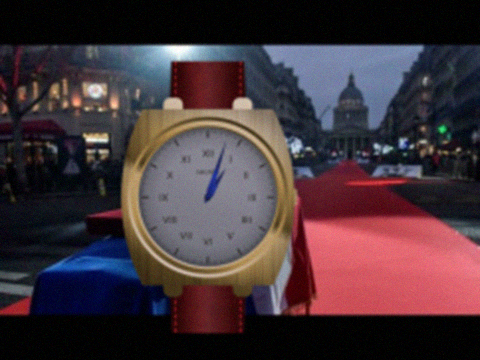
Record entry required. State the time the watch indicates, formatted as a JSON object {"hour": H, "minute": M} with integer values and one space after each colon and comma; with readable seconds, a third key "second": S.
{"hour": 1, "minute": 3}
